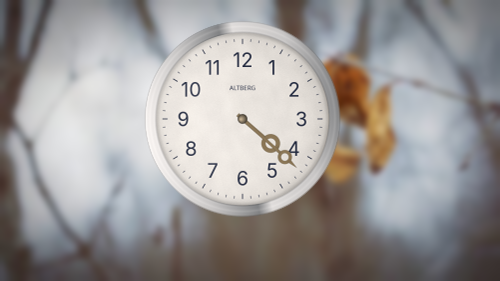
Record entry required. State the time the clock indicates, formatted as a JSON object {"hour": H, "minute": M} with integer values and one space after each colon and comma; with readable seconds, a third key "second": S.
{"hour": 4, "minute": 22}
